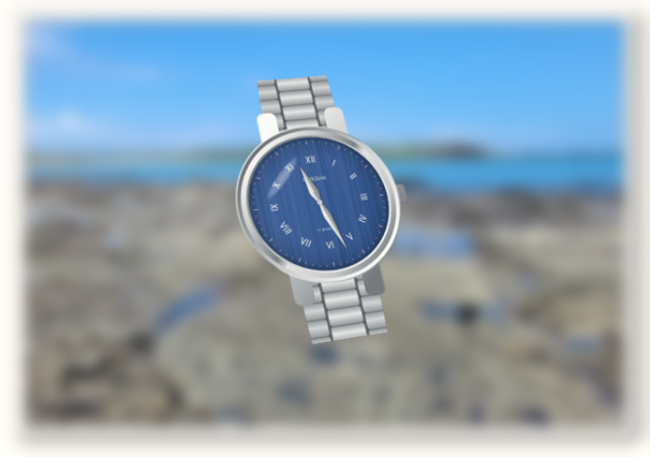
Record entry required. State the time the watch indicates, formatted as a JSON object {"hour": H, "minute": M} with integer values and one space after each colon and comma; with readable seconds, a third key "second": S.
{"hour": 11, "minute": 27}
